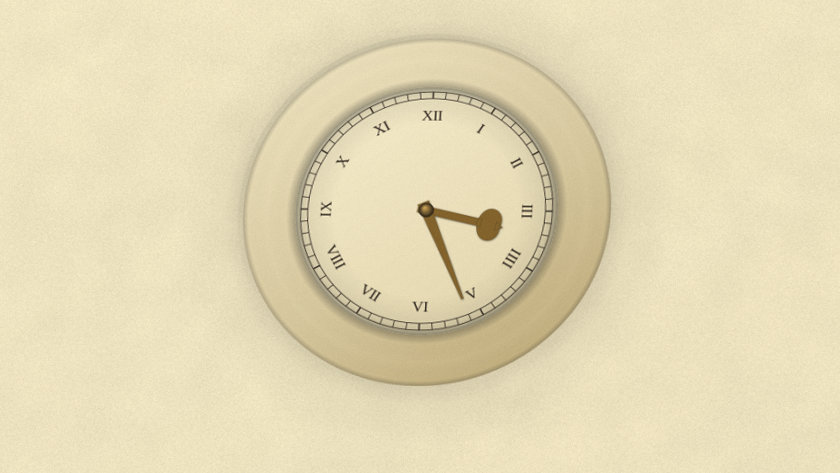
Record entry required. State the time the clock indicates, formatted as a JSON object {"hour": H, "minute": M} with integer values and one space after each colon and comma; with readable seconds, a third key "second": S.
{"hour": 3, "minute": 26}
